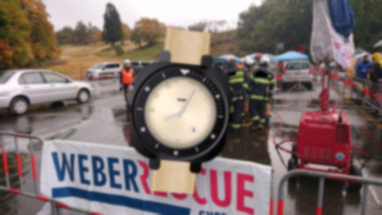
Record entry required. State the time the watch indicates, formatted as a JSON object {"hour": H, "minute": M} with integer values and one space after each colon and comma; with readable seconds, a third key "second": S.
{"hour": 8, "minute": 4}
